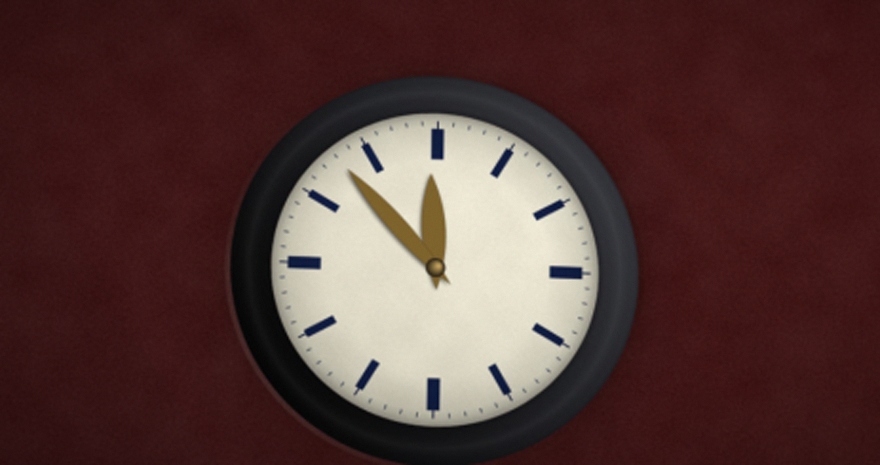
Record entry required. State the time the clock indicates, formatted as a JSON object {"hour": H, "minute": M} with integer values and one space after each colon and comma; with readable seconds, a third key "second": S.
{"hour": 11, "minute": 53}
